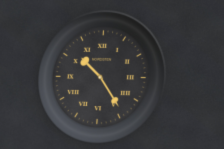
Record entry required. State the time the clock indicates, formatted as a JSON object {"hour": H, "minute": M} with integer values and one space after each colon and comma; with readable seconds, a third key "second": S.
{"hour": 10, "minute": 24}
